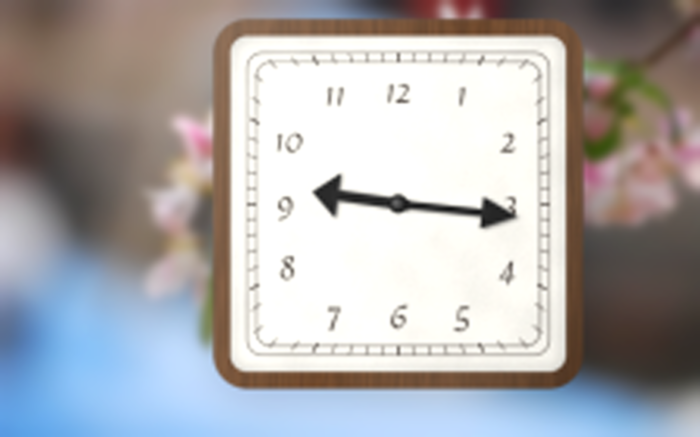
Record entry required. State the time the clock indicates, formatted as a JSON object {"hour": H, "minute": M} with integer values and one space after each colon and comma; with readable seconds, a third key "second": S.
{"hour": 9, "minute": 16}
